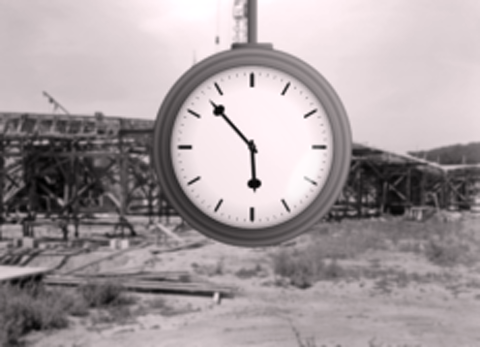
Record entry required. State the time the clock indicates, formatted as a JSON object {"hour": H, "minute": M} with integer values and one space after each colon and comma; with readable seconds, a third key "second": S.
{"hour": 5, "minute": 53}
